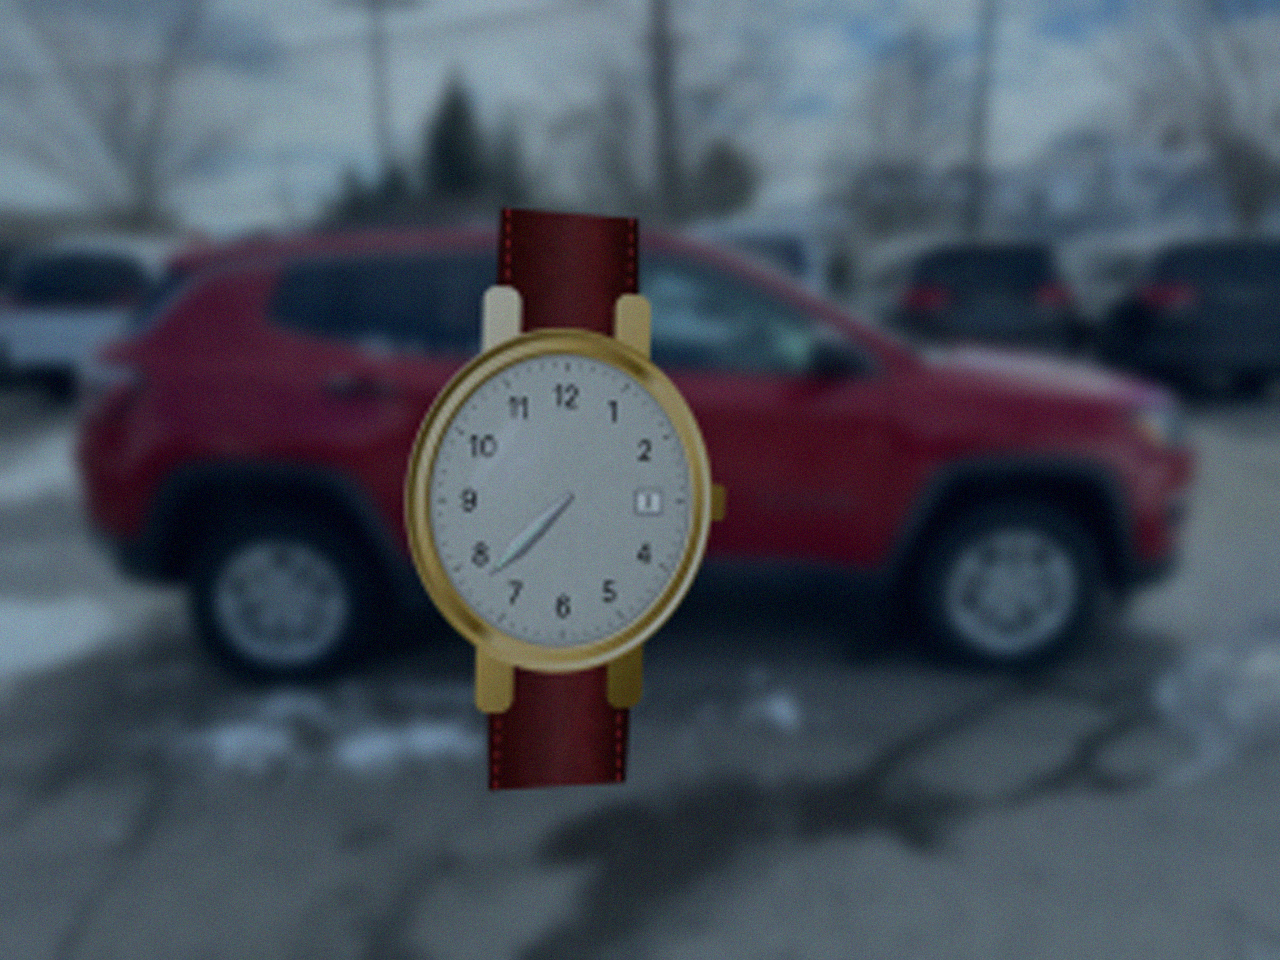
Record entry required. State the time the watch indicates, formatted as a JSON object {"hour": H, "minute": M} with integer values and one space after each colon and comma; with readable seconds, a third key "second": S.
{"hour": 7, "minute": 38}
